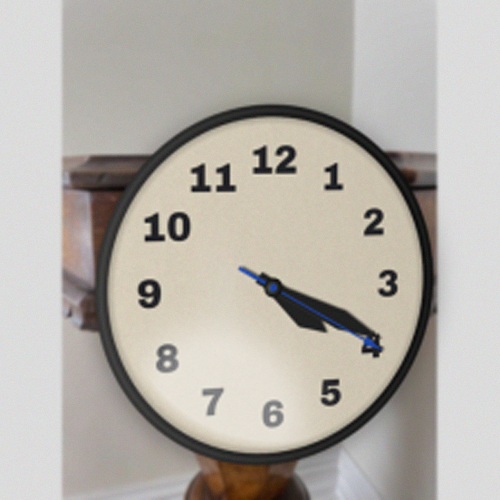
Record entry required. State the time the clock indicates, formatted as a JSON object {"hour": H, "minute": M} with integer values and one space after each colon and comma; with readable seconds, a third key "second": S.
{"hour": 4, "minute": 19, "second": 20}
